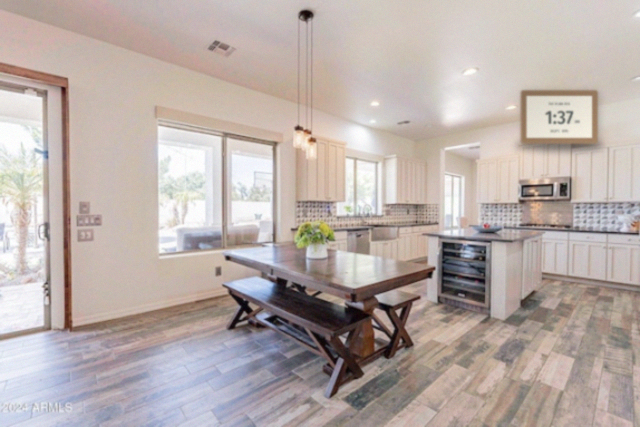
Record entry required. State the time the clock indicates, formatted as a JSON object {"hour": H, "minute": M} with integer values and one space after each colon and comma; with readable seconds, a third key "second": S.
{"hour": 1, "minute": 37}
